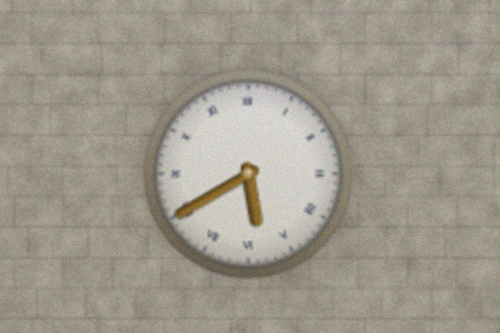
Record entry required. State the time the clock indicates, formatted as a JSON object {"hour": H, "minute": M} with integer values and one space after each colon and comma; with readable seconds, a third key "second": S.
{"hour": 5, "minute": 40}
